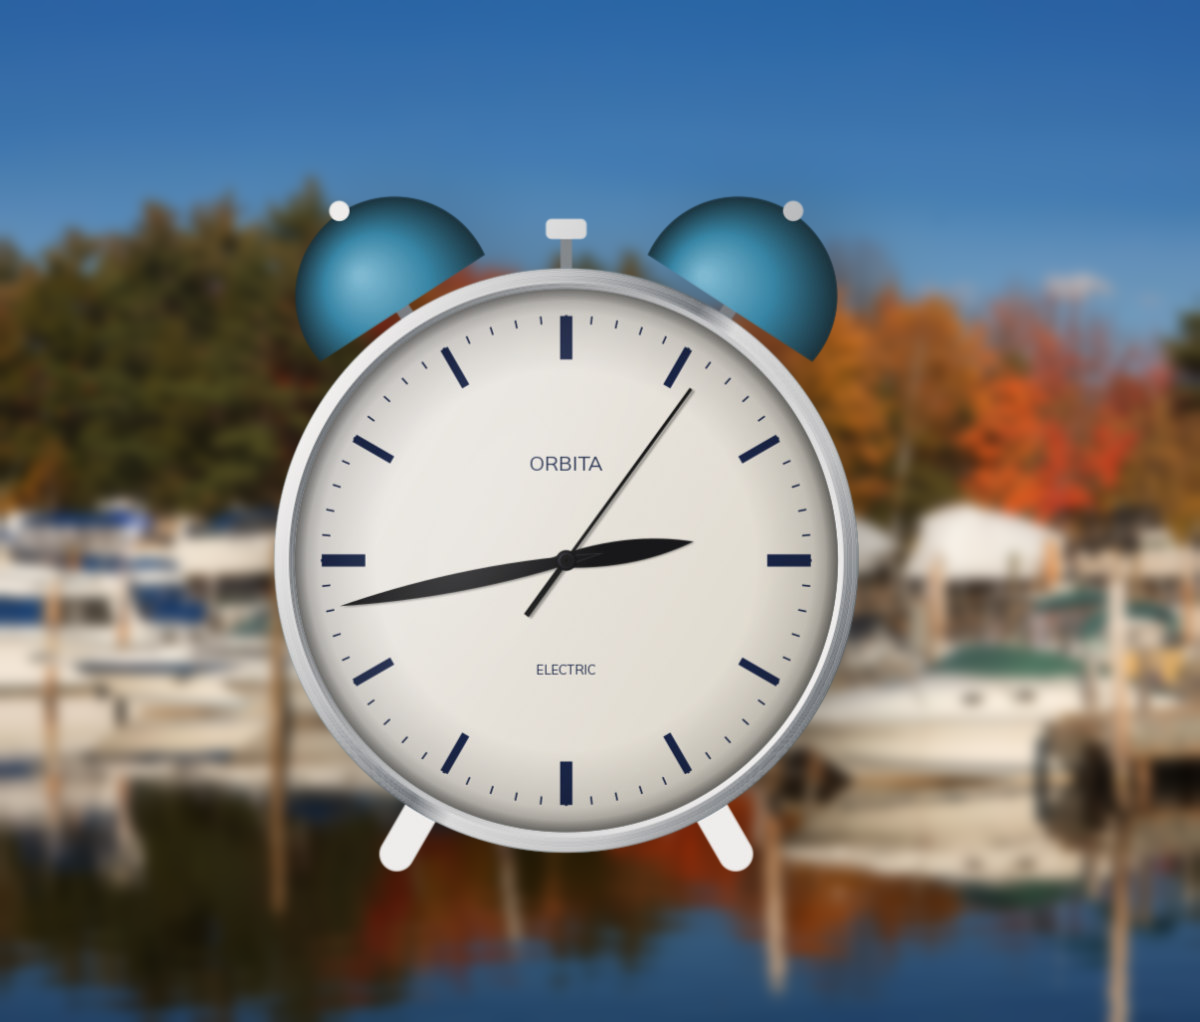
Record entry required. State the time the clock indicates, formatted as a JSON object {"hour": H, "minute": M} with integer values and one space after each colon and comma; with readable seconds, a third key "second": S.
{"hour": 2, "minute": 43, "second": 6}
